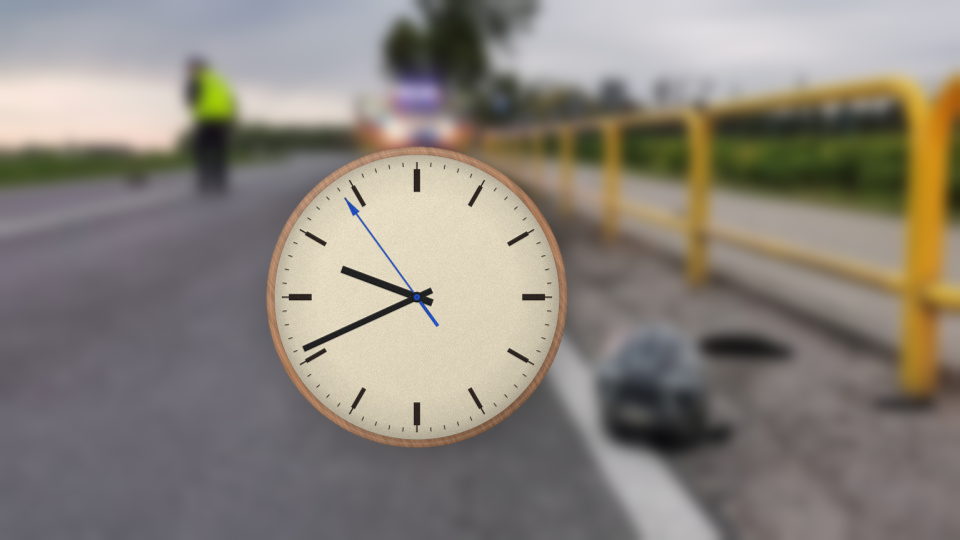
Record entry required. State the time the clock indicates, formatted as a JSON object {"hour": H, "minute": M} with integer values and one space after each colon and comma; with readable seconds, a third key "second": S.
{"hour": 9, "minute": 40, "second": 54}
